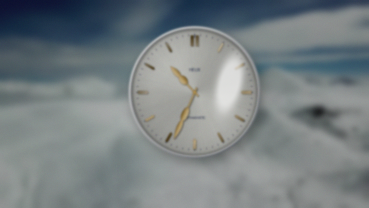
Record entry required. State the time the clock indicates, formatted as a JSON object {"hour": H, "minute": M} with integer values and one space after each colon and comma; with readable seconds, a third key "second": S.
{"hour": 10, "minute": 34}
